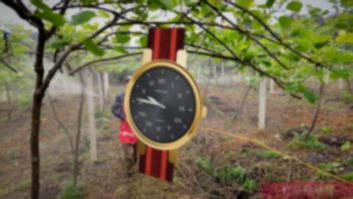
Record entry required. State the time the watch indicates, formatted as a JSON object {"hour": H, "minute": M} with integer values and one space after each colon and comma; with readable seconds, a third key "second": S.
{"hour": 9, "minute": 46}
